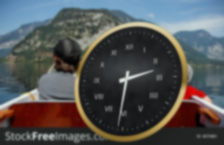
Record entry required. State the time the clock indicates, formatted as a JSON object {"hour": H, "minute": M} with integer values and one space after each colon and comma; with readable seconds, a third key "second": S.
{"hour": 2, "minute": 31}
